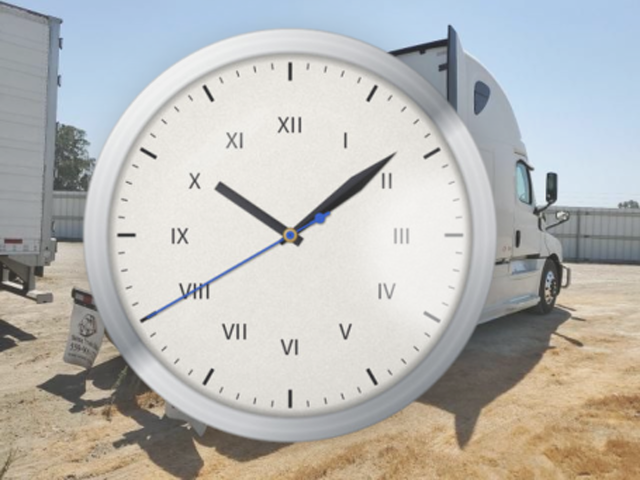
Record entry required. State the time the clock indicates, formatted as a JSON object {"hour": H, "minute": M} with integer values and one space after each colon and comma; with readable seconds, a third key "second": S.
{"hour": 10, "minute": 8, "second": 40}
